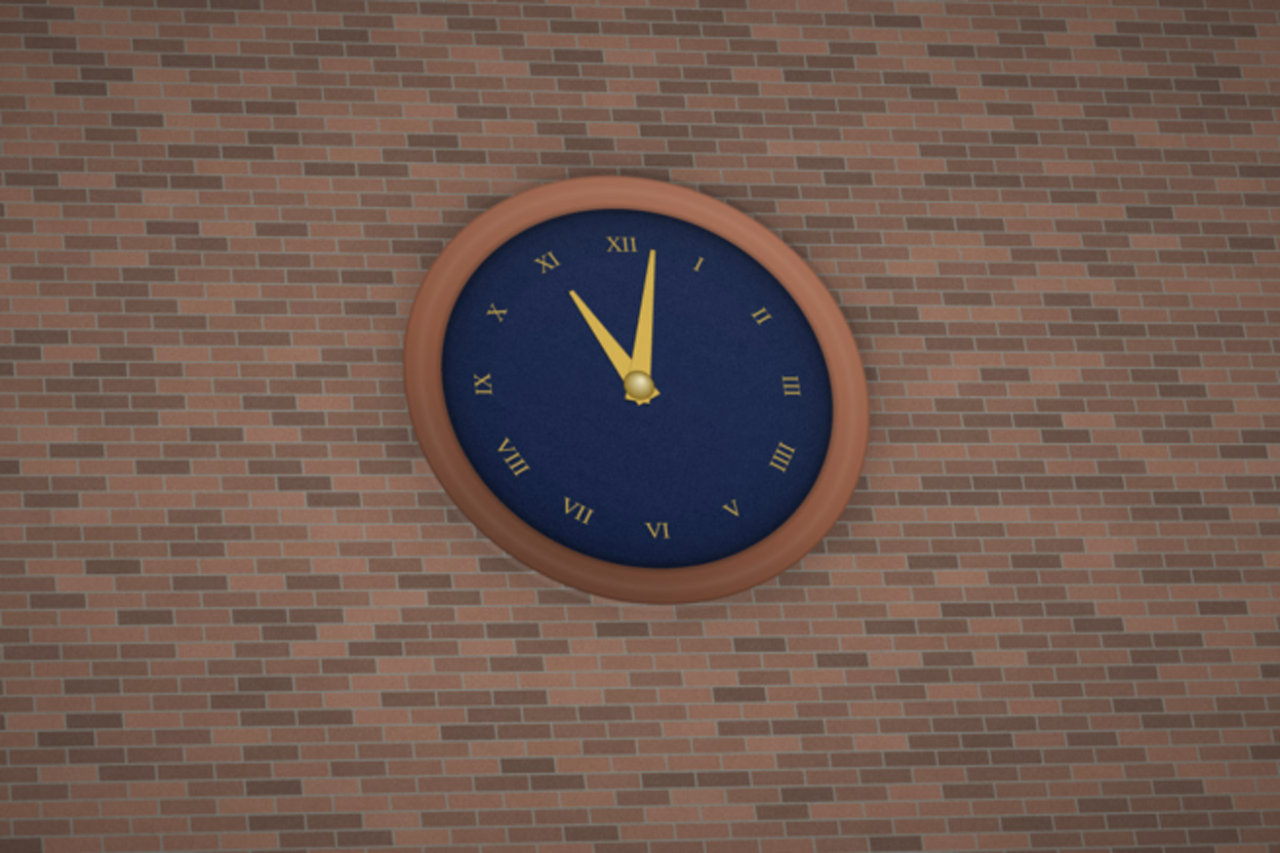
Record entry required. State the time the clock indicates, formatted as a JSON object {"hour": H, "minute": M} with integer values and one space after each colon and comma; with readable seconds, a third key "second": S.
{"hour": 11, "minute": 2}
